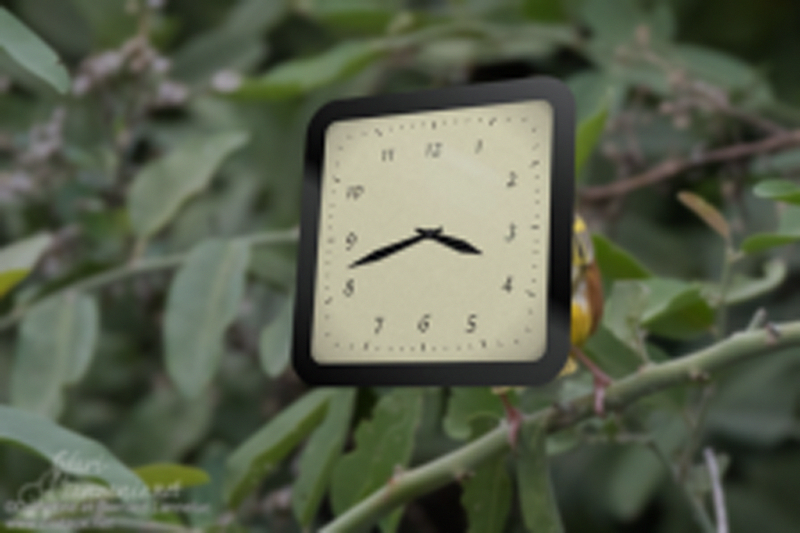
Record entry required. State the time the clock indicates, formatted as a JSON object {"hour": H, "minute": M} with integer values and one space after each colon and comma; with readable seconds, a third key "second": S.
{"hour": 3, "minute": 42}
